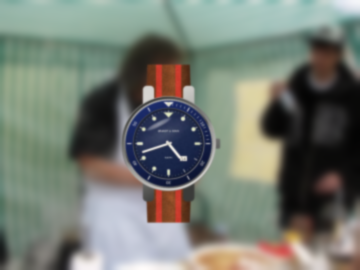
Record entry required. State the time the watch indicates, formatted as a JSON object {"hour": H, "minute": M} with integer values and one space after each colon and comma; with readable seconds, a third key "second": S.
{"hour": 4, "minute": 42}
